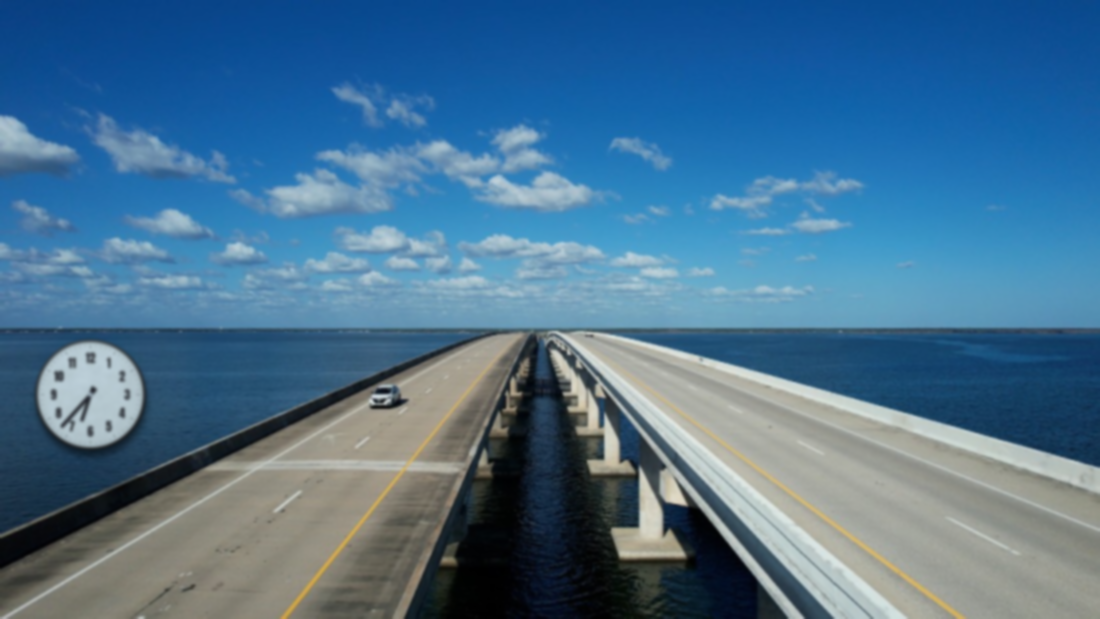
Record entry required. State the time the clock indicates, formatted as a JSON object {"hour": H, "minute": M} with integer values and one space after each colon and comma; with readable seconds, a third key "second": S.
{"hour": 6, "minute": 37}
